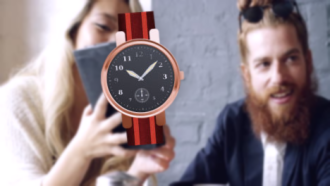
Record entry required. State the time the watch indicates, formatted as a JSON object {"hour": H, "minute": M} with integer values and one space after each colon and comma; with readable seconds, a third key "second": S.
{"hour": 10, "minute": 8}
